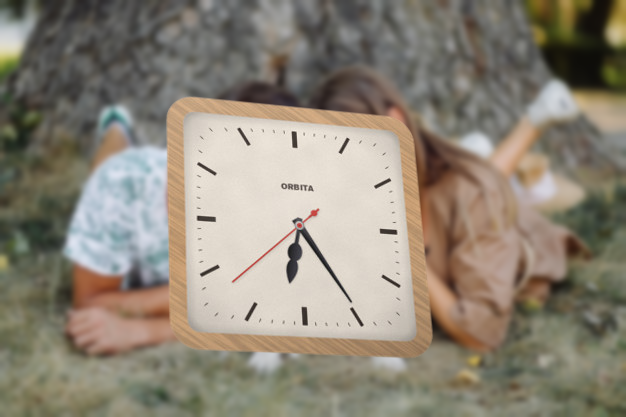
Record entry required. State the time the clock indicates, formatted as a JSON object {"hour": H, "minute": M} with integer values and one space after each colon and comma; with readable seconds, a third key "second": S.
{"hour": 6, "minute": 24, "second": 38}
